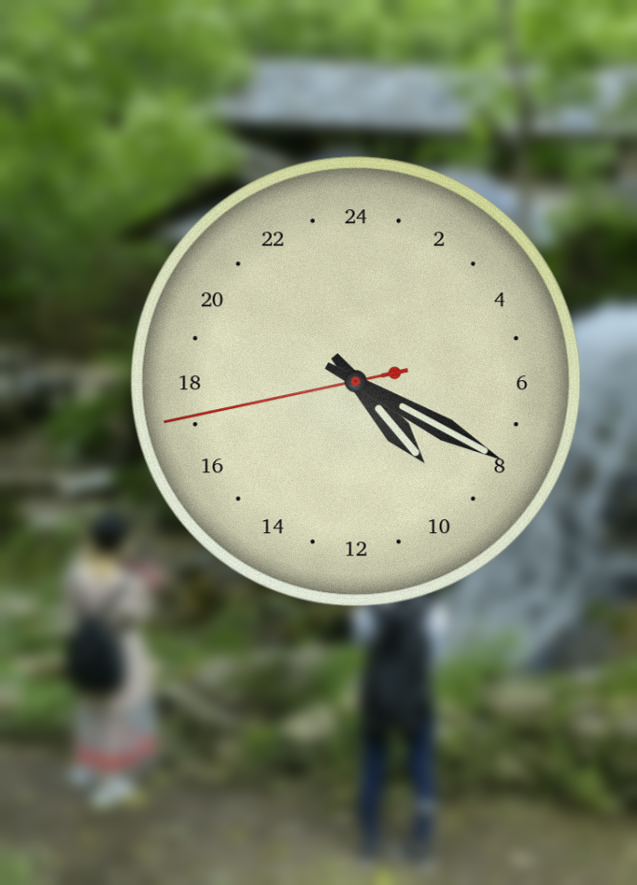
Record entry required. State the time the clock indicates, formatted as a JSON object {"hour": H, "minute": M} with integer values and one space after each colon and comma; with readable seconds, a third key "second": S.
{"hour": 9, "minute": 19, "second": 43}
